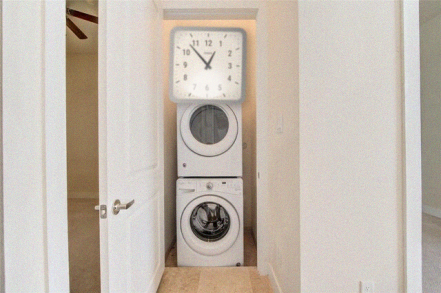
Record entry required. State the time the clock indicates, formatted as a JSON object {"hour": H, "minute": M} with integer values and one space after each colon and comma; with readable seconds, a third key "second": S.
{"hour": 12, "minute": 53}
